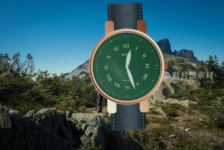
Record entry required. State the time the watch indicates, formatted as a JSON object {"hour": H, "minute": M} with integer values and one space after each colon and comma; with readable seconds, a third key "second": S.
{"hour": 12, "minute": 27}
